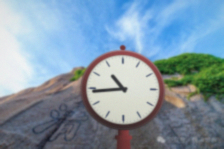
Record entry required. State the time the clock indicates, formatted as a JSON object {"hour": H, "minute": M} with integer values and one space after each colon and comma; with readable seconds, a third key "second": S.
{"hour": 10, "minute": 44}
